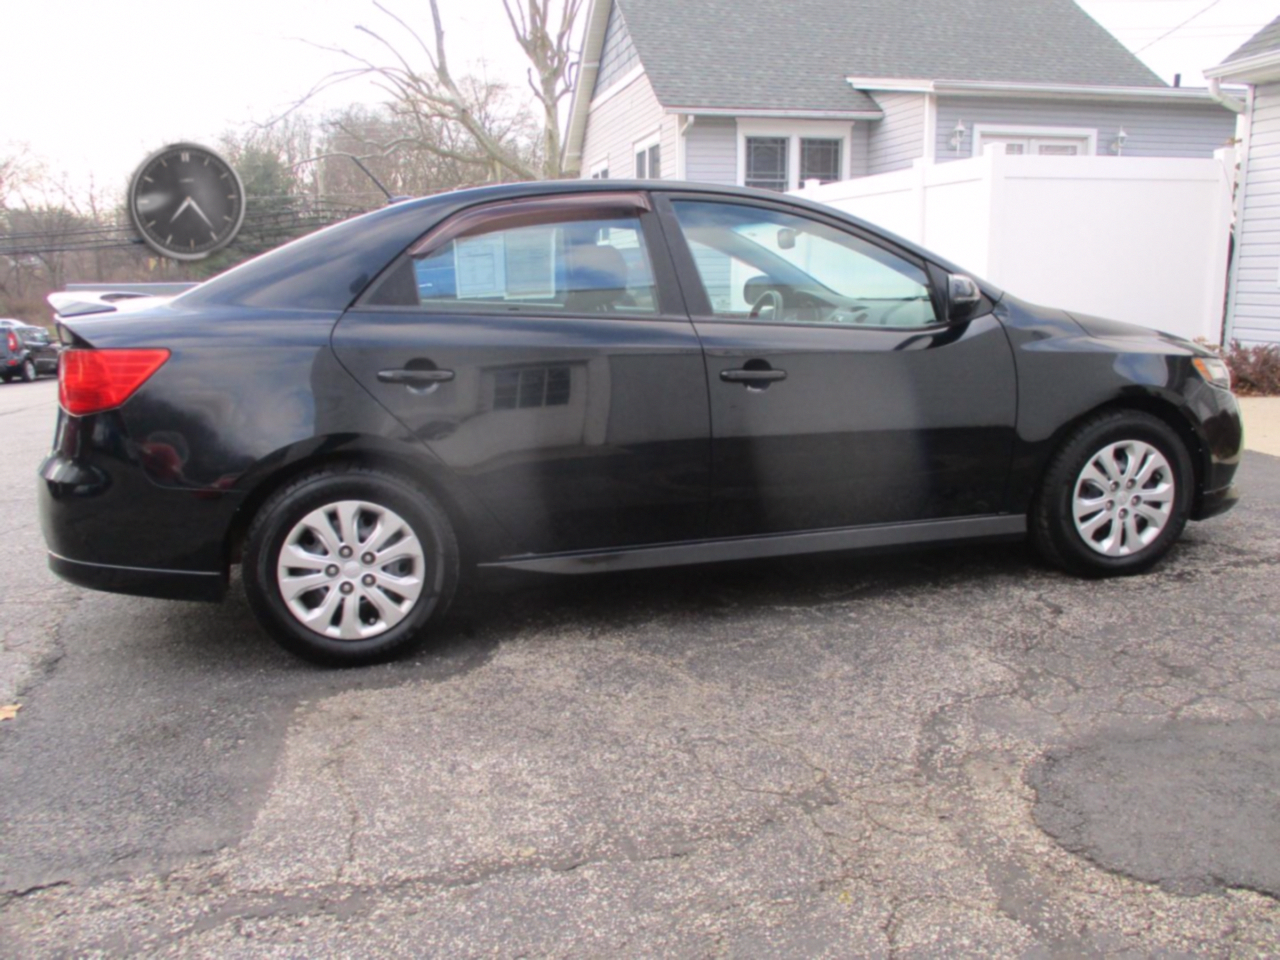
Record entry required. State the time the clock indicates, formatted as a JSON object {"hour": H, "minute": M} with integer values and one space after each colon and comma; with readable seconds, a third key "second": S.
{"hour": 7, "minute": 24}
